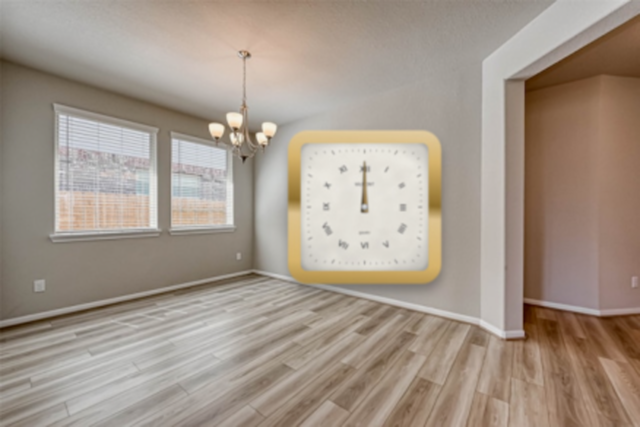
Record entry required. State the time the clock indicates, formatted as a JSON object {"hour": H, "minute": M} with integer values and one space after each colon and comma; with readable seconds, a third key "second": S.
{"hour": 12, "minute": 0}
